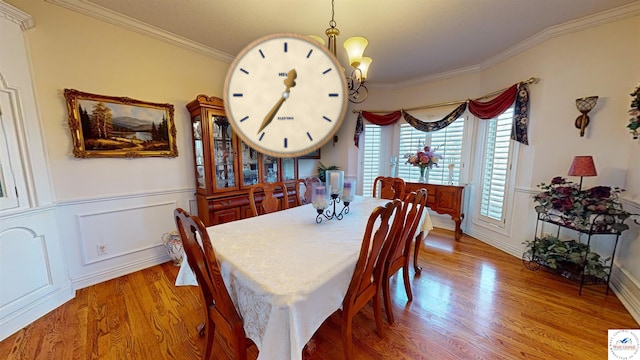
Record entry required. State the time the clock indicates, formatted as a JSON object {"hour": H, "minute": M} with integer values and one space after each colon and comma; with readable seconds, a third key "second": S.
{"hour": 12, "minute": 36}
